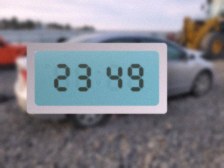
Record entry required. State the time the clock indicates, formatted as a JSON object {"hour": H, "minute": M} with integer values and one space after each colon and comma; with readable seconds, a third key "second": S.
{"hour": 23, "minute": 49}
